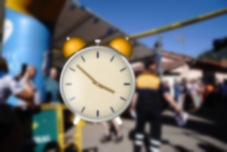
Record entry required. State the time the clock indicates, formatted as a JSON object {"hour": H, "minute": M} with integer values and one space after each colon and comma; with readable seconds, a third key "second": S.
{"hour": 3, "minute": 52}
